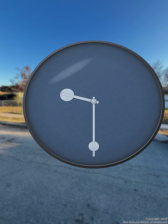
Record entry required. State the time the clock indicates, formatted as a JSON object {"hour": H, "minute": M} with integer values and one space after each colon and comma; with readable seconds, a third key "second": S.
{"hour": 9, "minute": 30}
